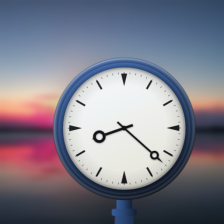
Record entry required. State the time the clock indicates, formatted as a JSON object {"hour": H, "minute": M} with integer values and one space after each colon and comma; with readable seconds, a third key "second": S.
{"hour": 8, "minute": 22}
